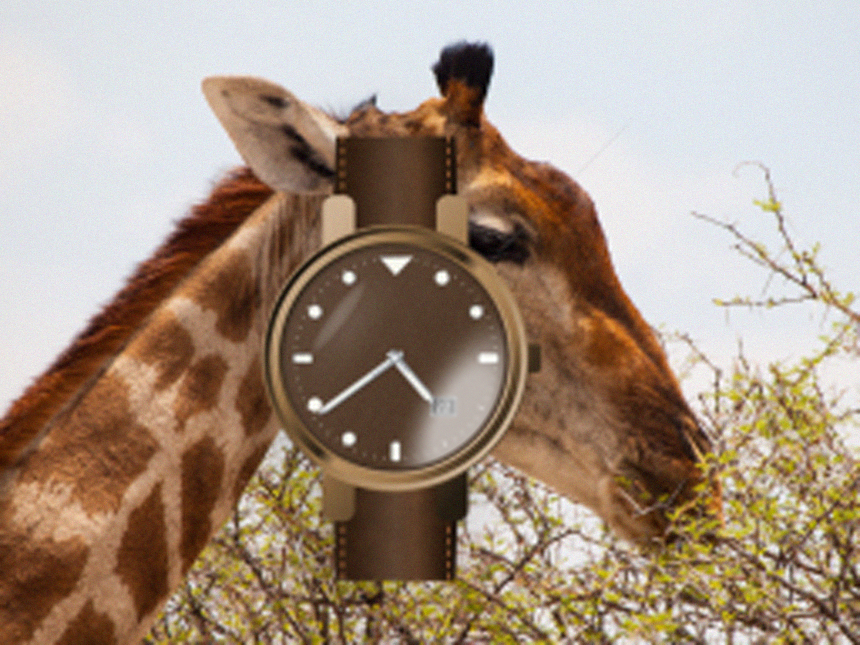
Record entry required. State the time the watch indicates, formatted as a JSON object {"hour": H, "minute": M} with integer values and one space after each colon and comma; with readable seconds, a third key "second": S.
{"hour": 4, "minute": 39}
